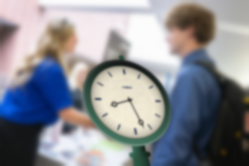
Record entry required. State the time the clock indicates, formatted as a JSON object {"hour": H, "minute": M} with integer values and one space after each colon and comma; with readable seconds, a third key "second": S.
{"hour": 8, "minute": 27}
